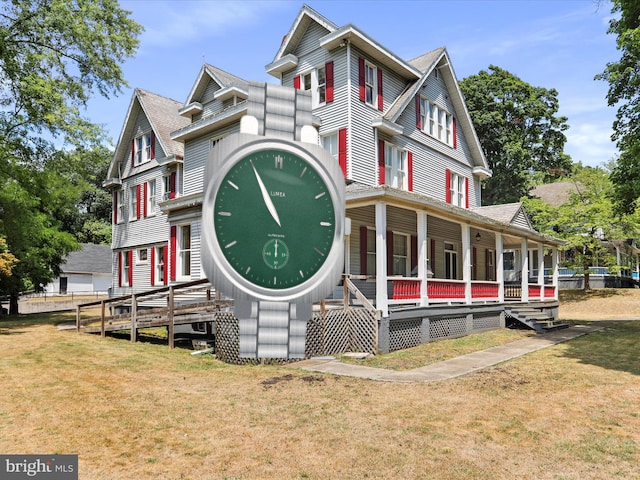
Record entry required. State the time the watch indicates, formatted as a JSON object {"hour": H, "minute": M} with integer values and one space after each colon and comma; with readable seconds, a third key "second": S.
{"hour": 10, "minute": 55}
